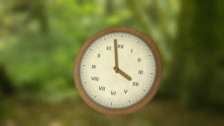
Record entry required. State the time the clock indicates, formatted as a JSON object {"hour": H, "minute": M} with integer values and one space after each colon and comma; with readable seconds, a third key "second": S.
{"hour": 3, "minute": 58}
